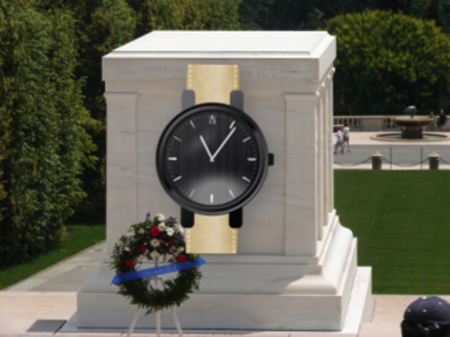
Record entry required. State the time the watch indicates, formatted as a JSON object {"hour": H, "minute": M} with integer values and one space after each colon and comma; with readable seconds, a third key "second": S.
{"hour": 11, "minute": 6}
